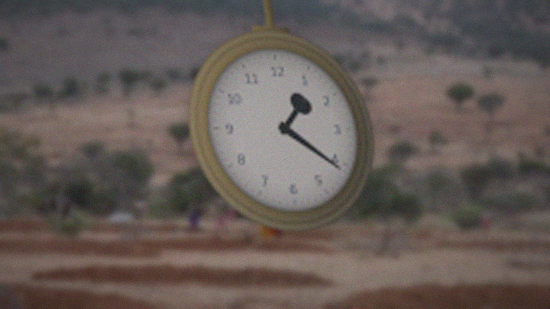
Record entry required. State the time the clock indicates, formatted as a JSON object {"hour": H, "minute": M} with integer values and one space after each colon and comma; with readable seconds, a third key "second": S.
{"hour": 1, "minute": 21}
